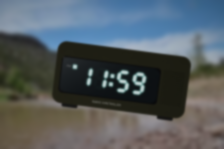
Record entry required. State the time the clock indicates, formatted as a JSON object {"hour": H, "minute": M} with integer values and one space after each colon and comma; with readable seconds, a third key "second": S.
{"hour": 11, "minute": 59}
